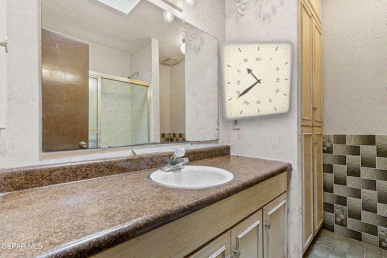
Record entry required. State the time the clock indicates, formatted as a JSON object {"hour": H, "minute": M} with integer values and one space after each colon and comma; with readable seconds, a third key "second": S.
{"hour": 10, "minute": 39}
